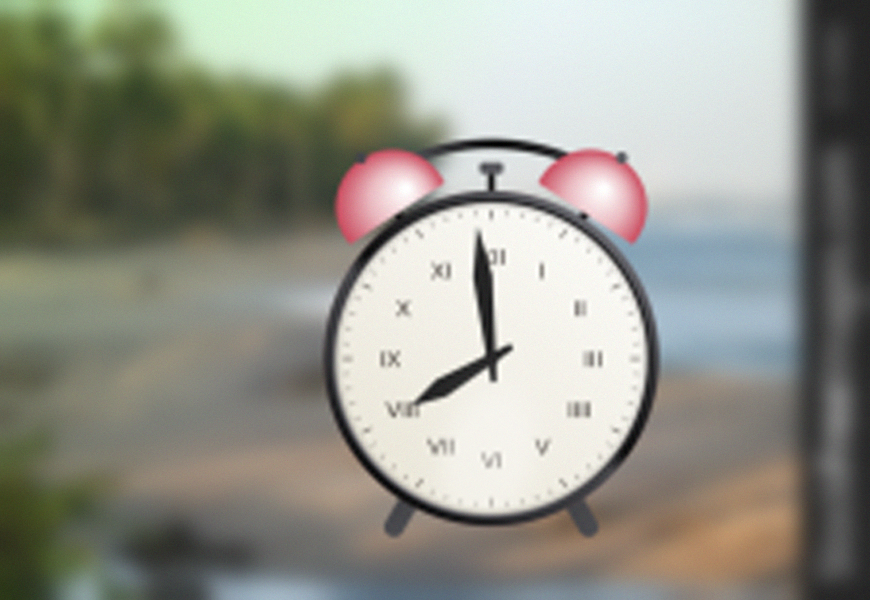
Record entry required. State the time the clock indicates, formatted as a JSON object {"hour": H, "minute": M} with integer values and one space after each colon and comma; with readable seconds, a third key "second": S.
{"hour": 7, "minute": 59}
